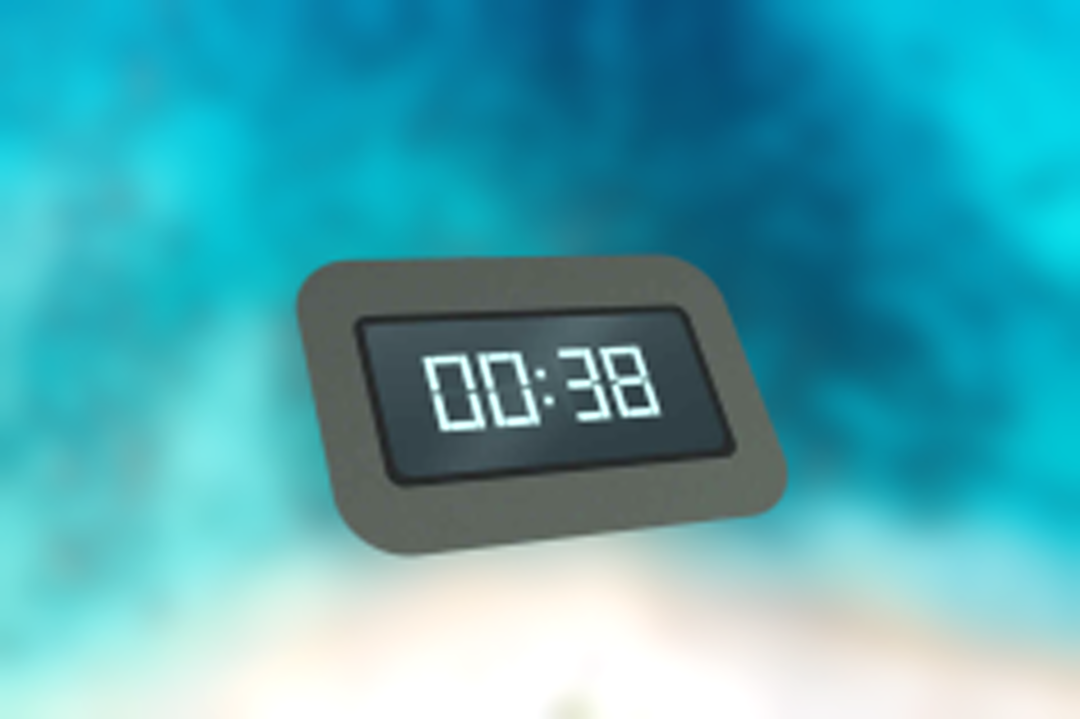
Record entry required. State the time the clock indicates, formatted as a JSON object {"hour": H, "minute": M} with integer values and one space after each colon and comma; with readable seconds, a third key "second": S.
{"hour": 0, "minute": 38}
